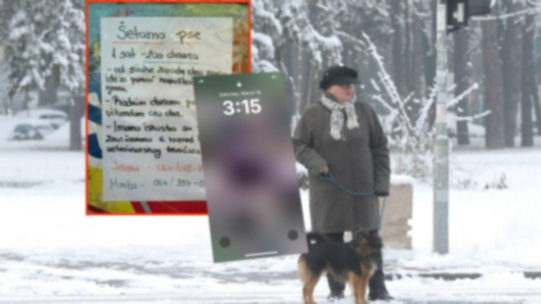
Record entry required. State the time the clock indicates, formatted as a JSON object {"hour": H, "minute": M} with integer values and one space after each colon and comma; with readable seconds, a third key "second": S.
{"hour": 3, "minute": 15}
